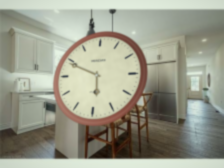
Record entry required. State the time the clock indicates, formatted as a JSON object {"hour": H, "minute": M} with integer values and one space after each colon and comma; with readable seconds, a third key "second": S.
{"hour": 5, "minute": 49}
